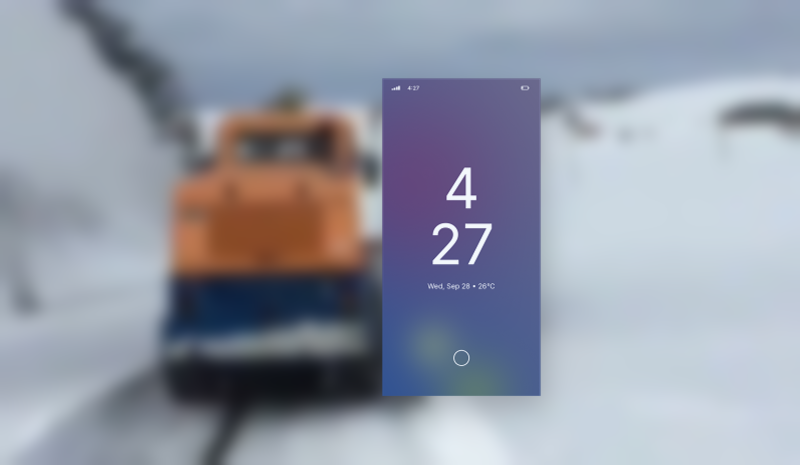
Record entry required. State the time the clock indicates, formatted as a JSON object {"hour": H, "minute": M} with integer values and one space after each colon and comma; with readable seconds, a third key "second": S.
{"hour": 4, "minute": 27}
